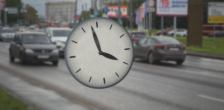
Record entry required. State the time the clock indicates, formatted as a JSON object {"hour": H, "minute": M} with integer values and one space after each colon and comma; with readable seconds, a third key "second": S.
{"hour": 3, "minute": 58}
